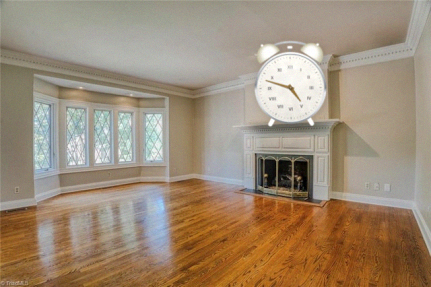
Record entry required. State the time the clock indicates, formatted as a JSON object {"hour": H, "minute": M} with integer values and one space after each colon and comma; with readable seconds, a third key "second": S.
{"hour": 4, "minute": 48}
